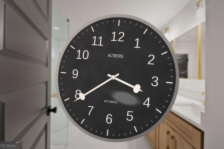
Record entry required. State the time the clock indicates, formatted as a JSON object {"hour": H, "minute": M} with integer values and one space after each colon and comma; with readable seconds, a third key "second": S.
{"hour": 3, "minute": 39}
